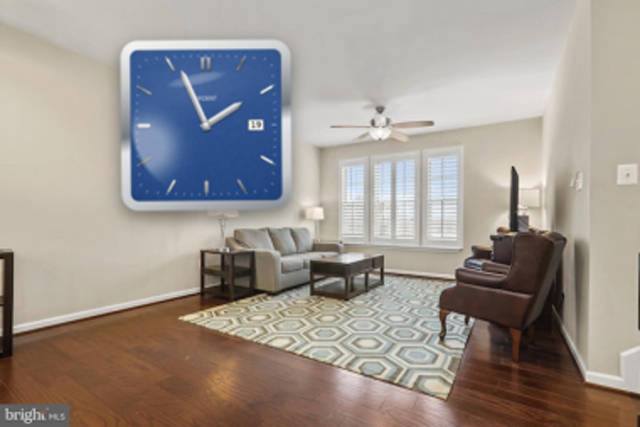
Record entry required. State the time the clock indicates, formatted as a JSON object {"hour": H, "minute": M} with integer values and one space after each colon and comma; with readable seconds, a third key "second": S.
{"hour": 1, "minute": 56}
